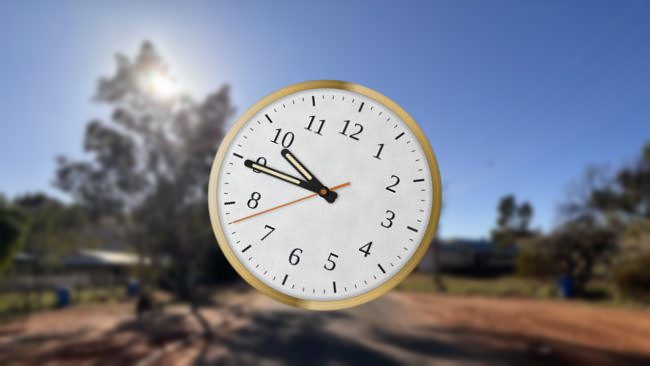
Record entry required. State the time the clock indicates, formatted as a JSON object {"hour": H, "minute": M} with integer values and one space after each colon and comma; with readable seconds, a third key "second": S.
{"hour": 9, "minute": 44, "second": 38}
